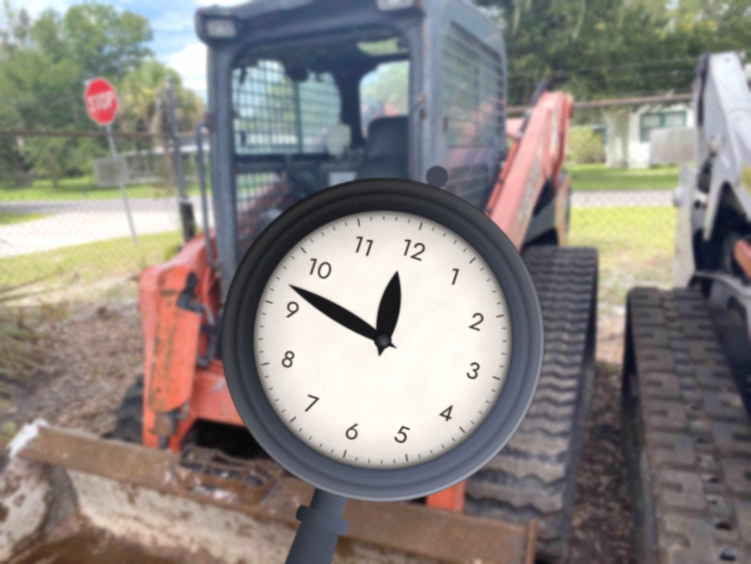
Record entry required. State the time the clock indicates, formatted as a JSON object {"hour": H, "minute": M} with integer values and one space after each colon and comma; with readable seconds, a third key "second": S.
{"hour": 11, "minute": 47}
